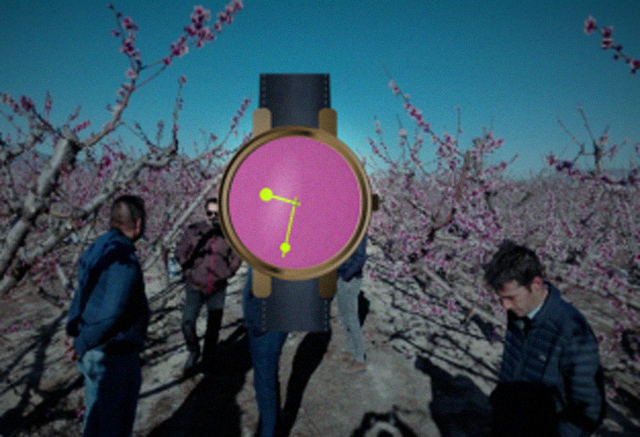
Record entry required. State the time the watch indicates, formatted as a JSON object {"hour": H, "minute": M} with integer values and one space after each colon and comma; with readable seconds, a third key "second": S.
{"hour": 9, "minute": 32}
